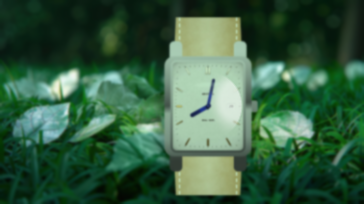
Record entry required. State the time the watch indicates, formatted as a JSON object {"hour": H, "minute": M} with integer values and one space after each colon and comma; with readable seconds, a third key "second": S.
{"hour": 8, "minute": 2}
